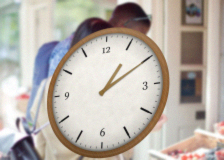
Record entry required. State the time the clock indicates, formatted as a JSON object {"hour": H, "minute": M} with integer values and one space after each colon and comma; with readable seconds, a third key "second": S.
{"hour": 1, "minute": 10}
